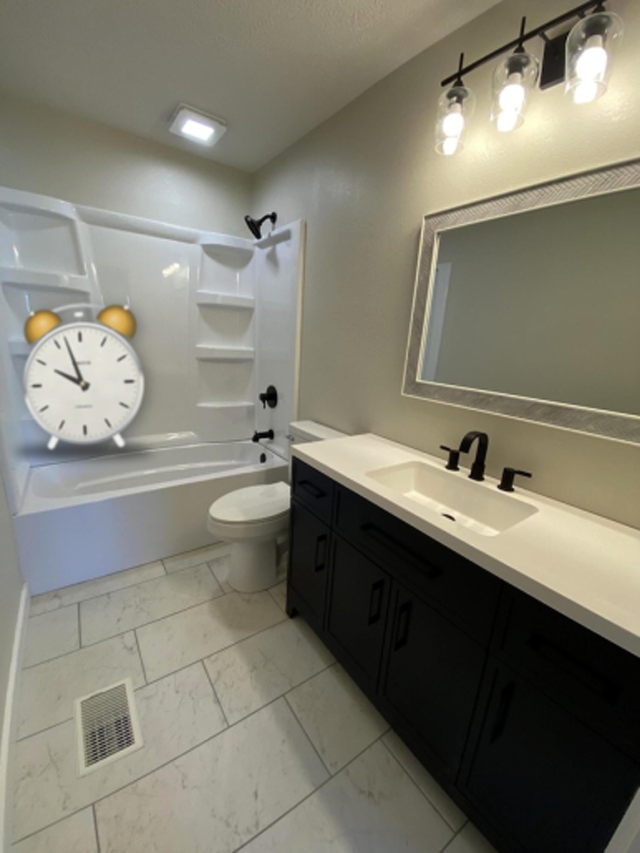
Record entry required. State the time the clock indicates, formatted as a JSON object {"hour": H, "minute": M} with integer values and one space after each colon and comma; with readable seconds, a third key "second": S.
{"hour": 9, "minute": 57}
